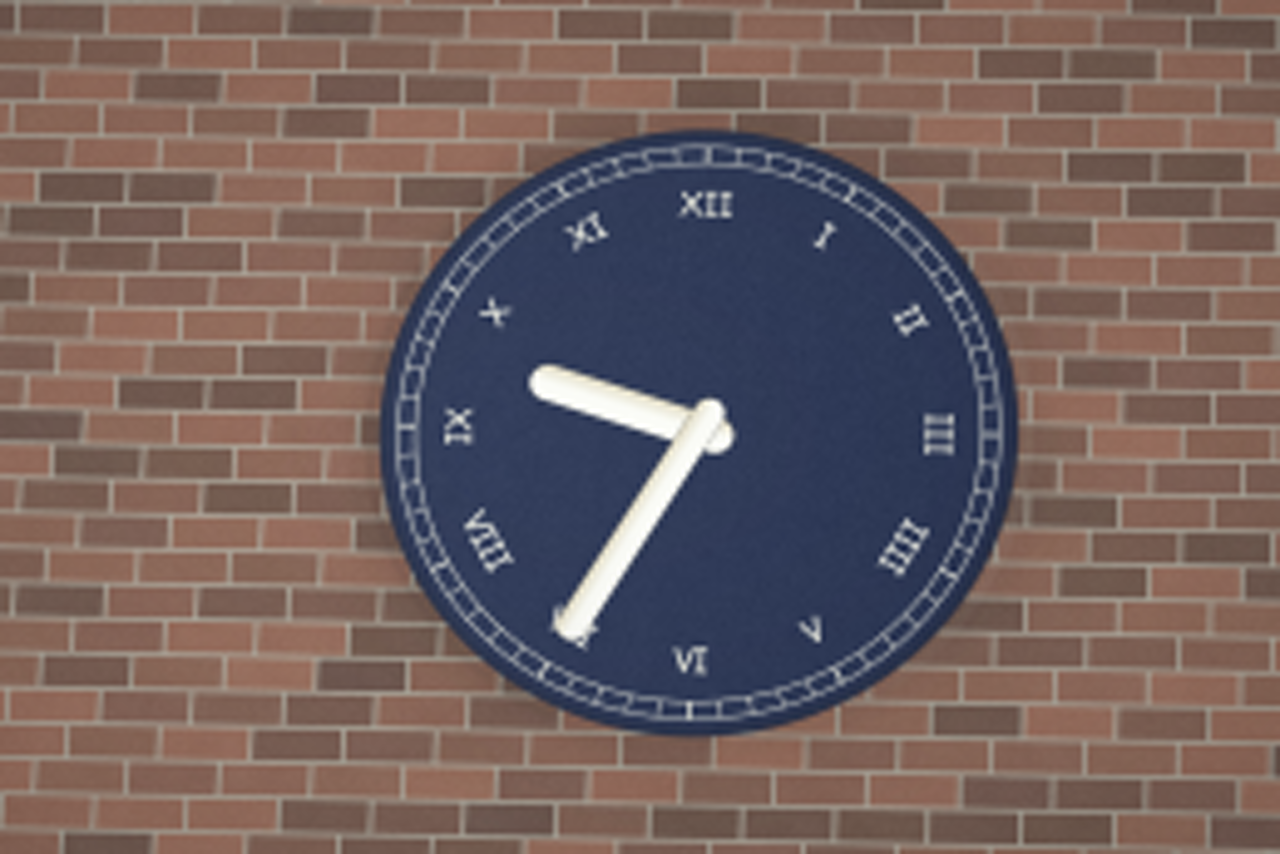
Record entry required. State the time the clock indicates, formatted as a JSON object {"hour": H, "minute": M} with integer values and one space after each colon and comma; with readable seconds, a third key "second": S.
{"hour": 9, "minute": 35}
